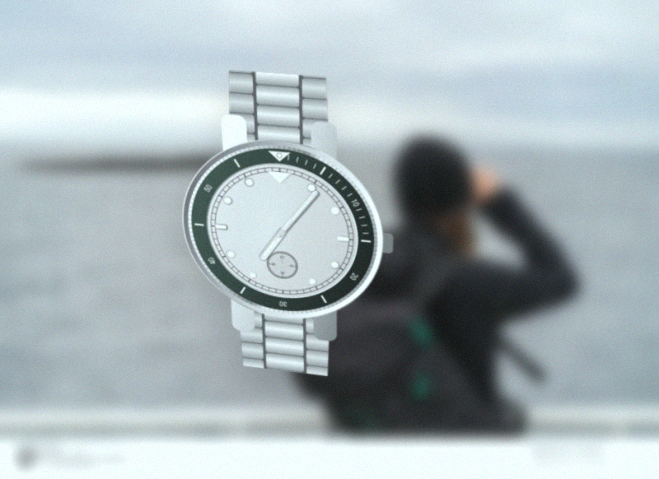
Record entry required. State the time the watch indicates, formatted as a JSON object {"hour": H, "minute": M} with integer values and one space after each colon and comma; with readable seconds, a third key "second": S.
{"hour": 7, "minute": 6}
